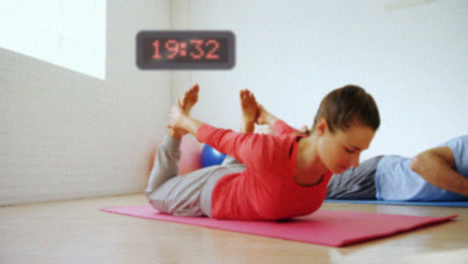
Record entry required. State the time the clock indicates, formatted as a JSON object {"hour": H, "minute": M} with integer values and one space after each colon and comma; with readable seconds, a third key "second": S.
{"hour": 19, "minute": 32}
